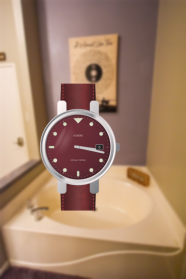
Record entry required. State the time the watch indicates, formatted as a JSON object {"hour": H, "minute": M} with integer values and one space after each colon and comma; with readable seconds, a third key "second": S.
{"hour": 3, "minute": 17}
